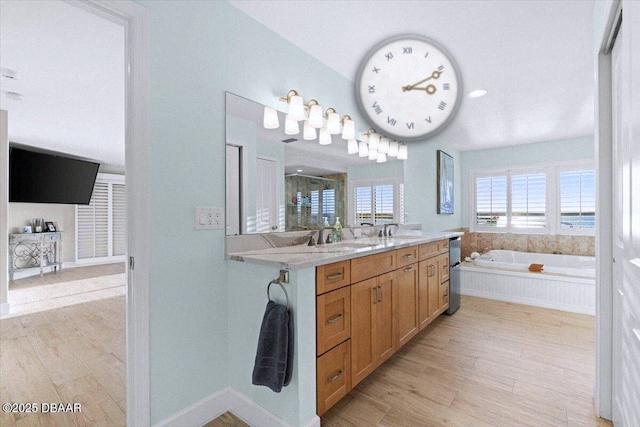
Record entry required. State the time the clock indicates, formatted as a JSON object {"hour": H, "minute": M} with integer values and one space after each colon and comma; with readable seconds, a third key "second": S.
{"hour": 3, "minute": 11}
